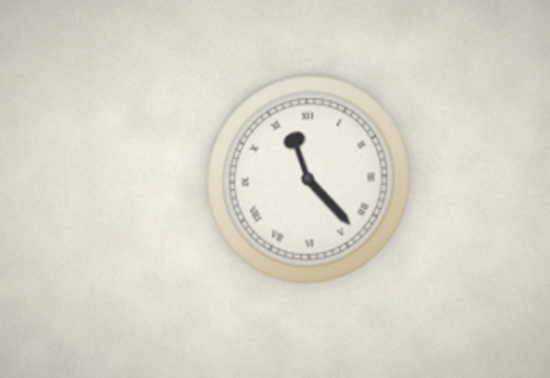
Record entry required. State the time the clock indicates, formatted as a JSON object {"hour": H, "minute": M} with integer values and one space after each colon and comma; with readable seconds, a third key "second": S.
{"hour": 11, "minute": 23}
